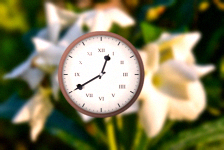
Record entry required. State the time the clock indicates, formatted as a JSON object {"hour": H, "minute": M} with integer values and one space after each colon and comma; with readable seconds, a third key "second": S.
{"hour": 12, "minute": 40}
